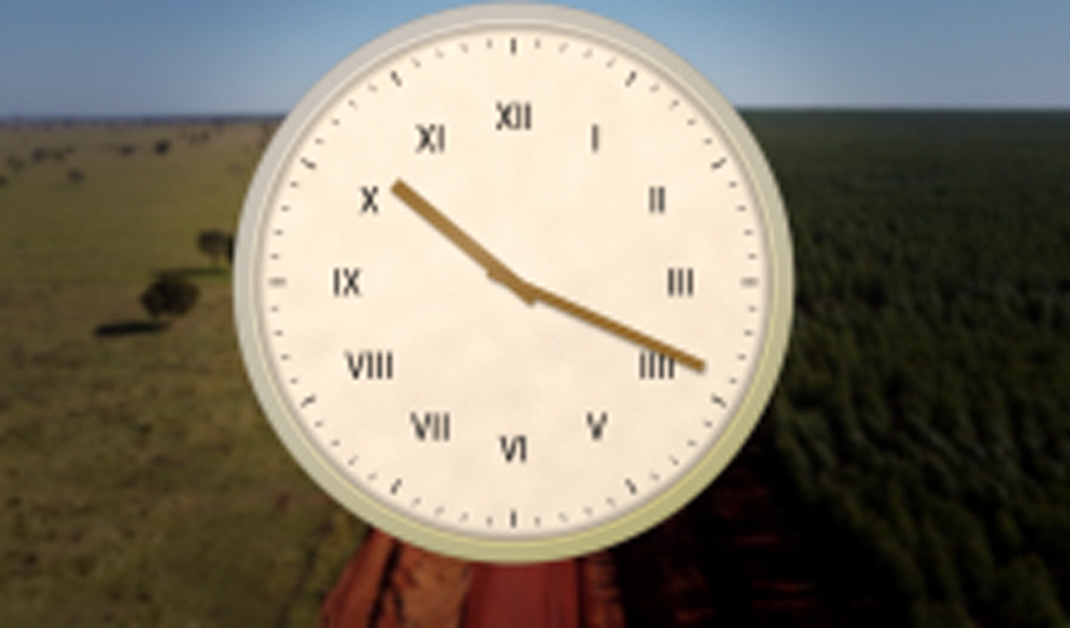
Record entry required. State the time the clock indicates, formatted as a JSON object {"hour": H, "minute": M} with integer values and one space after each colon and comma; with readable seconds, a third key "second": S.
{"hour": 10, "minute": 19}
